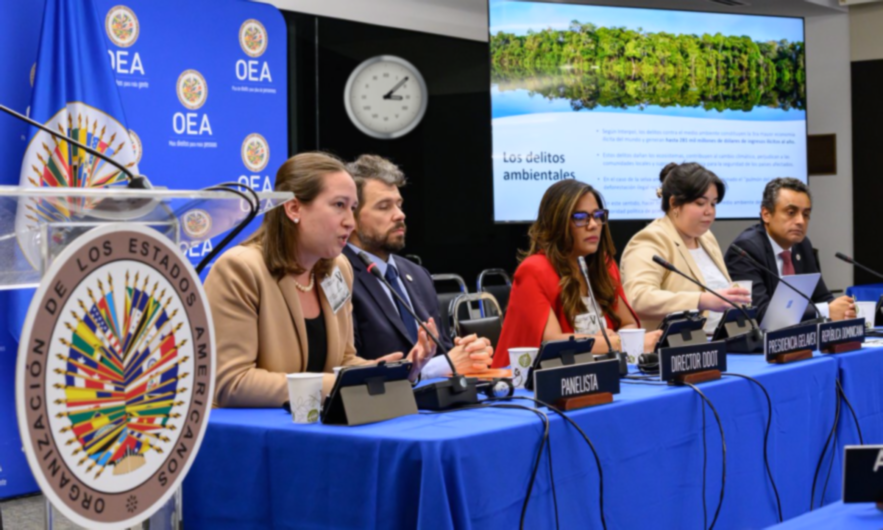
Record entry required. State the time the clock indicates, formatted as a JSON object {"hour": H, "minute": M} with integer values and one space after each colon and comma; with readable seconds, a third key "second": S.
{"hour": 3, "minute": 8}
